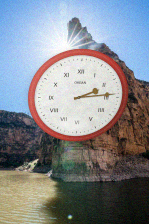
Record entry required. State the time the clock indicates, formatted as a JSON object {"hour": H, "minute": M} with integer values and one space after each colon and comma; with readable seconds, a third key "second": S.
{"hour": 2, "minute": 14}
